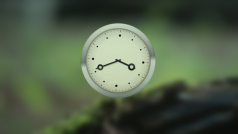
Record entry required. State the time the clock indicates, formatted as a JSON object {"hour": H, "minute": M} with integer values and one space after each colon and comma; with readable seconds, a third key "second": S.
{"hour": 3, "minute": 41}
